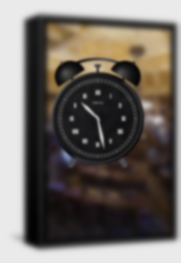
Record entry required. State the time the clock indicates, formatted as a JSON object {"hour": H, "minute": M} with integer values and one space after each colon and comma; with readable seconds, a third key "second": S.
{"hour": 10, "minute": 28}
